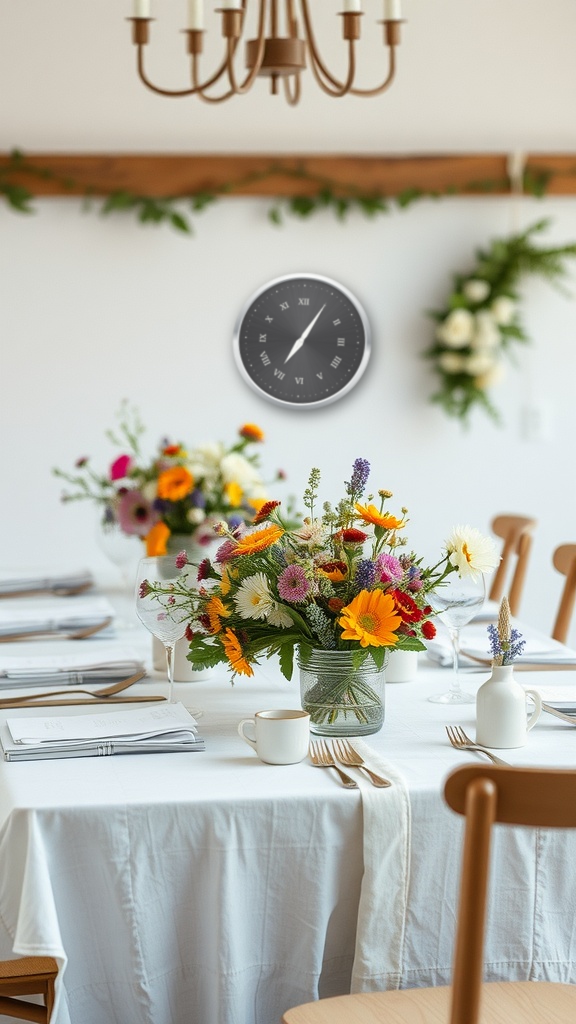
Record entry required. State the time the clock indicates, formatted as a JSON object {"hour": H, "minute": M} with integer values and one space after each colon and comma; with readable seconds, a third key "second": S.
{"hour": 7, "minute": 5}
